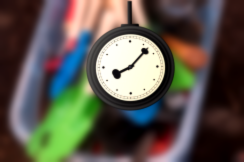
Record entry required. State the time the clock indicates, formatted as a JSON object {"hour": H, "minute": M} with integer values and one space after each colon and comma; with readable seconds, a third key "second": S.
{"hour": 8, "minute": 7}
